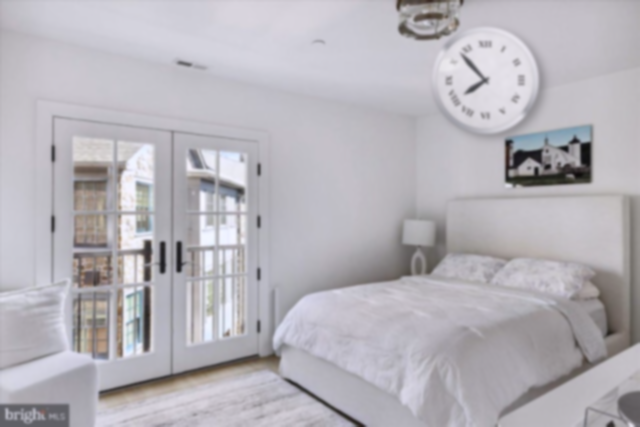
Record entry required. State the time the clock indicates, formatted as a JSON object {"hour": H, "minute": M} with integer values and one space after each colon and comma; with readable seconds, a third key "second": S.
{"hour": 7, "minute": 53}
